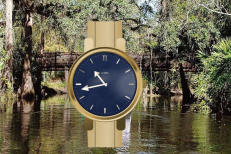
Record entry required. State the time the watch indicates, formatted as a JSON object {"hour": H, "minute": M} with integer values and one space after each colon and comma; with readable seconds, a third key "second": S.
{"hour": 10, "minute": 43}
